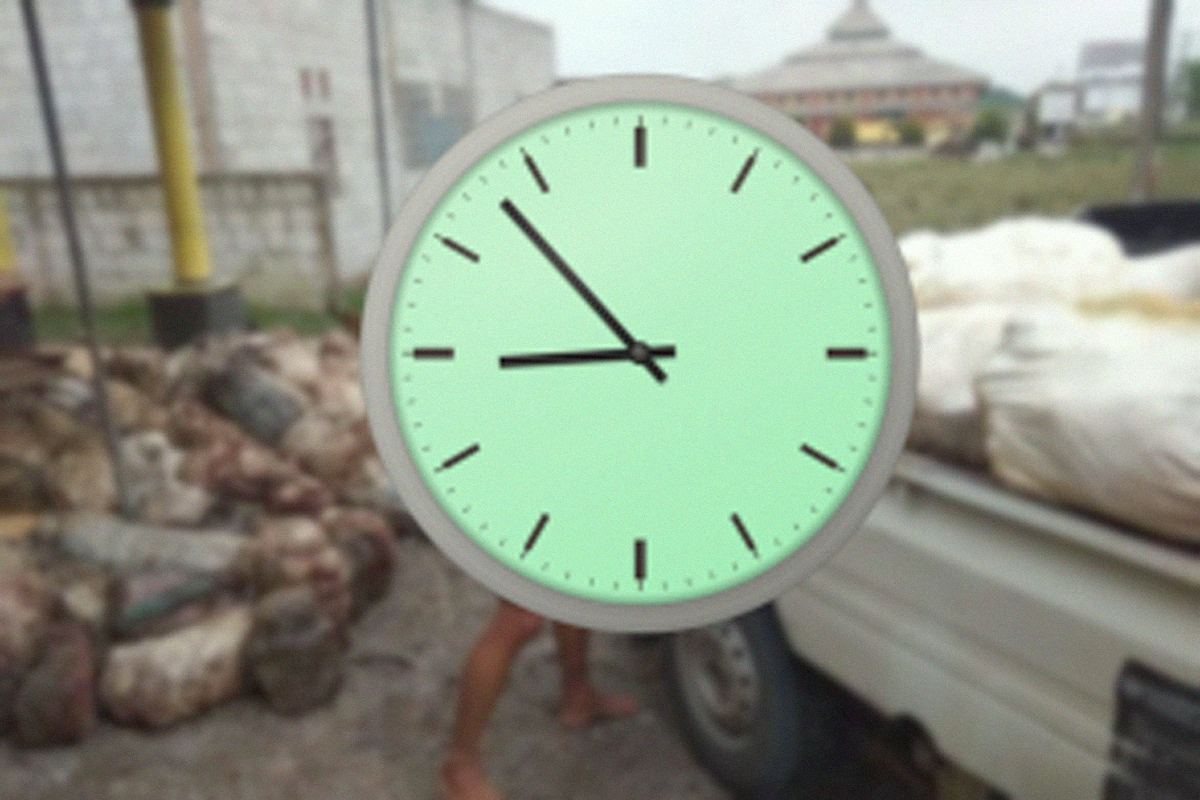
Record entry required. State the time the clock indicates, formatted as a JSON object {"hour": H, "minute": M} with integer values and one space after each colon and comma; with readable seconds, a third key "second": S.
{"hour": 8, "minute": 53}
